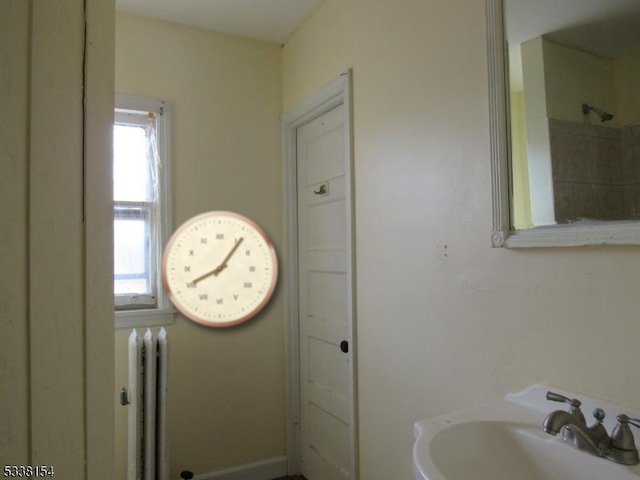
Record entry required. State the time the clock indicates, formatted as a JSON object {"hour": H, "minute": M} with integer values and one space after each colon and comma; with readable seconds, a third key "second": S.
{"hour": 8, "minute": 6}
